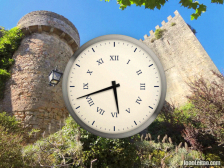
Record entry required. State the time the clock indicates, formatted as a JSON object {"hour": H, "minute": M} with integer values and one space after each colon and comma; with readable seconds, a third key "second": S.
{"hour": 5, "minute": 42}
